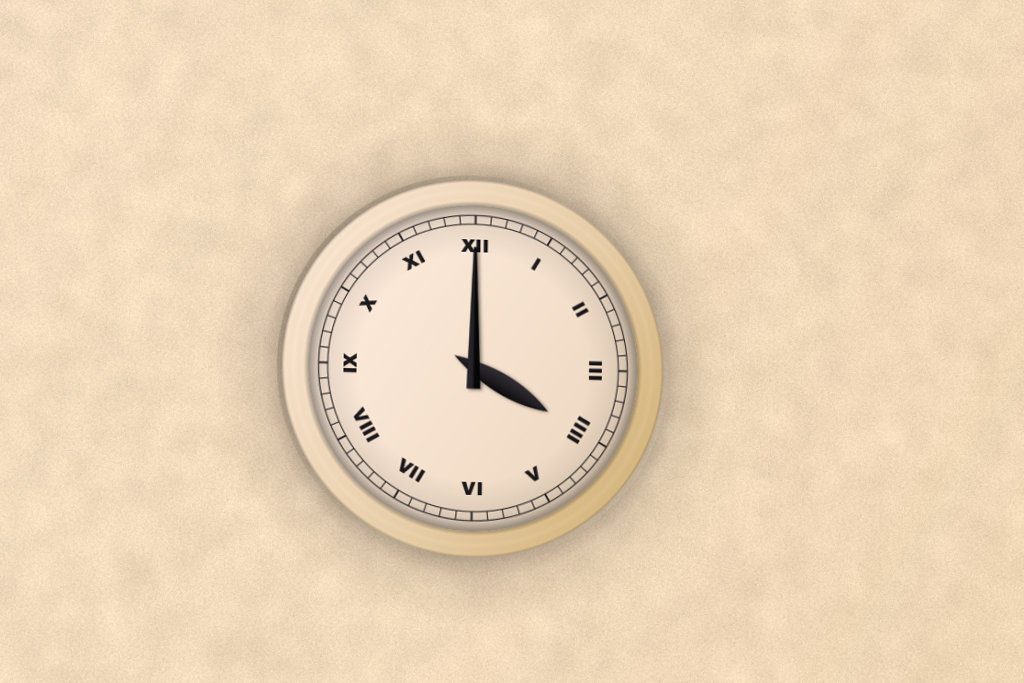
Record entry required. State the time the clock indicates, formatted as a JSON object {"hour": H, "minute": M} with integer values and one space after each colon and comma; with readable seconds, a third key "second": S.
{"hour": 4, "minute": 0}
